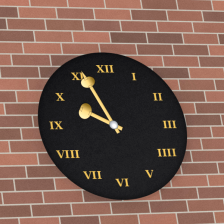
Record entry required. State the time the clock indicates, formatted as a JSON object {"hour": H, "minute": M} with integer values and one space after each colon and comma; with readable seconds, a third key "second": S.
{"hour": 9, "minute": 56}
